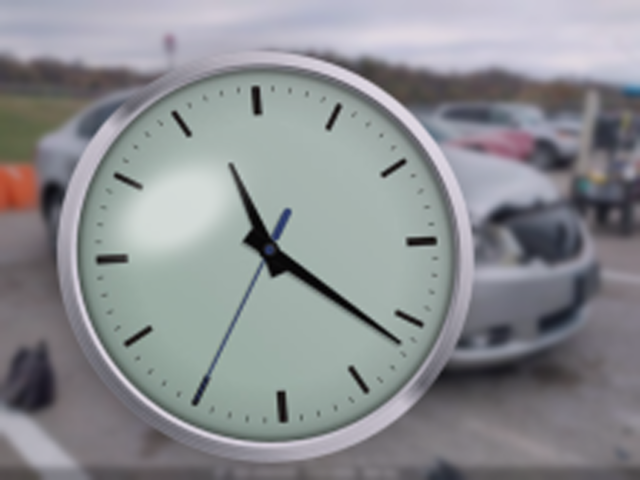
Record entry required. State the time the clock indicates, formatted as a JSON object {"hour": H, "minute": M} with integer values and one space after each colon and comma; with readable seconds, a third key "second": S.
{"hour": 11, "minute": 21, "second": 35}
